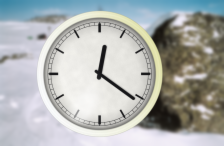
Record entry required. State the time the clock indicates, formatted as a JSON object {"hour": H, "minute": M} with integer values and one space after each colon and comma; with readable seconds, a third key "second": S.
{"hour": 12, "minute": 21}
